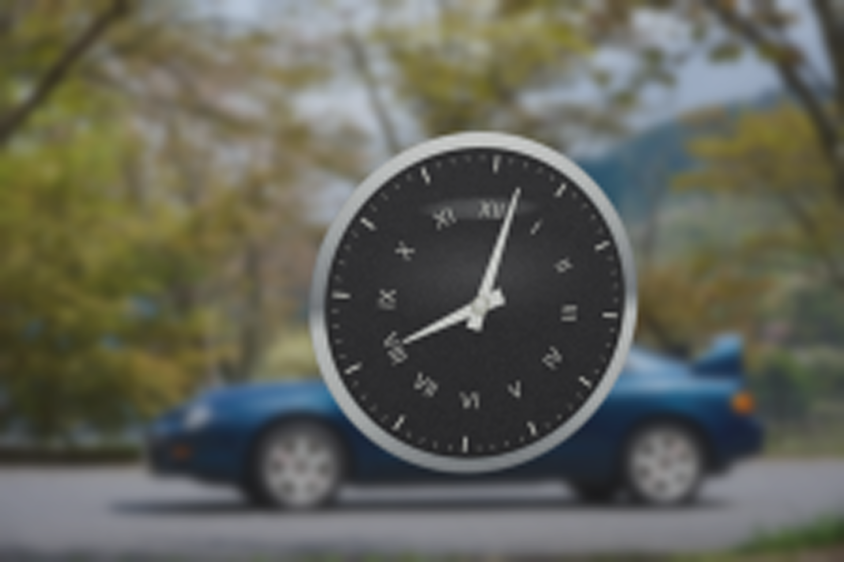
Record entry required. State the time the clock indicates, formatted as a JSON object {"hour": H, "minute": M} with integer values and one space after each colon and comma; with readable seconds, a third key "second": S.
{"hour": 8, "minute": 2}
